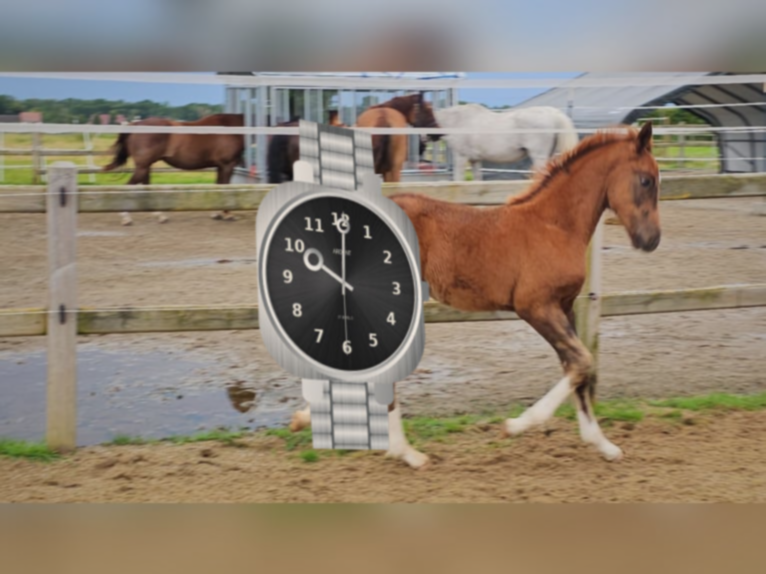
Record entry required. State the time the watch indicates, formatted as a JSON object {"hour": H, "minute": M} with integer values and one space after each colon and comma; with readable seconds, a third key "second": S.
{"hour": 10, "minute": 0, "second": 30}
